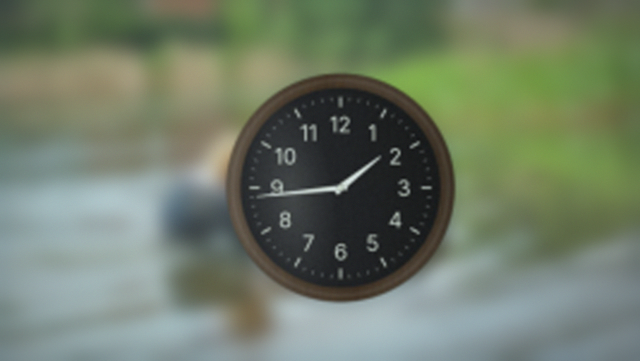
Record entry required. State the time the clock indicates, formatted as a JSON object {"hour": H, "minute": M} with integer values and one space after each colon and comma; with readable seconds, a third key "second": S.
{"hour": 1, "minute": 44}
